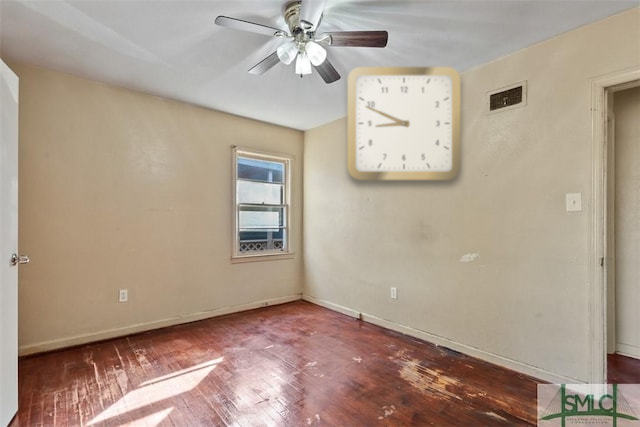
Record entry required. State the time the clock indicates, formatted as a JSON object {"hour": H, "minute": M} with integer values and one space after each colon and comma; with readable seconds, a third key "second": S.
{"hour": 8, "minute": 49}
